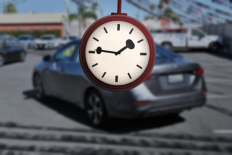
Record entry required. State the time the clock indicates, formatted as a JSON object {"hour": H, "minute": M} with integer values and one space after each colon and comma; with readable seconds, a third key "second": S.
{"hour": 1, "minute": 46}
